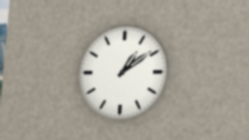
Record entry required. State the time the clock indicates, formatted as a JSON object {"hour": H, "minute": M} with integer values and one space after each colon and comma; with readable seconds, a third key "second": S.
{"hour": 1, "minute": 9}
